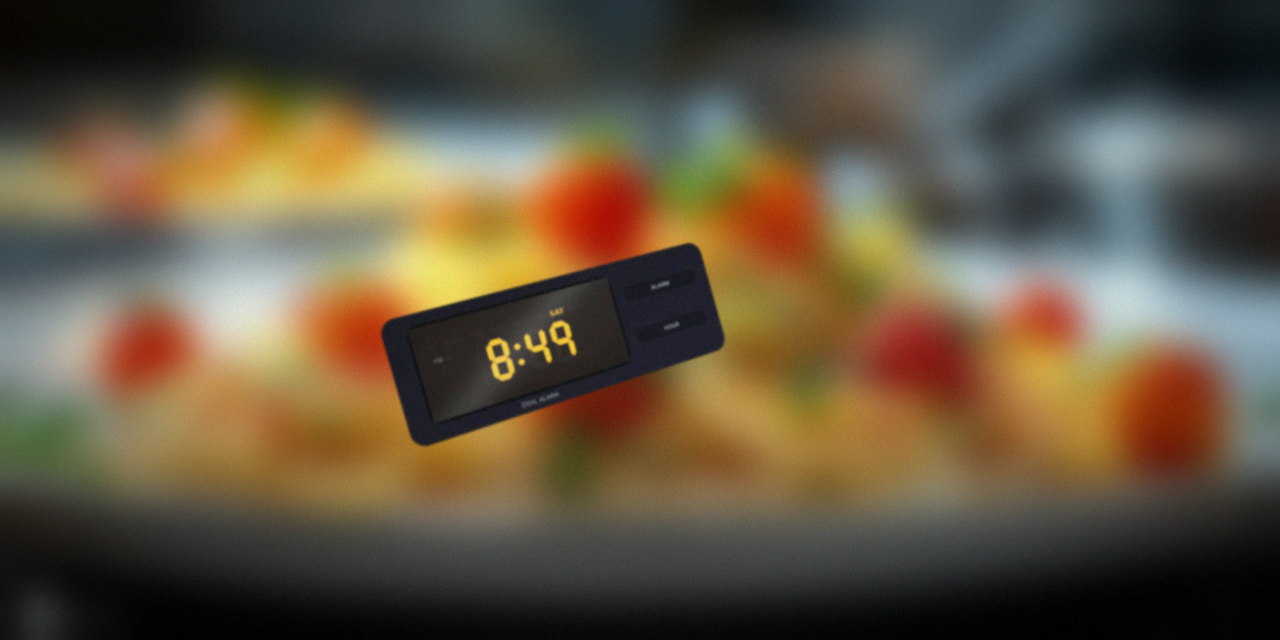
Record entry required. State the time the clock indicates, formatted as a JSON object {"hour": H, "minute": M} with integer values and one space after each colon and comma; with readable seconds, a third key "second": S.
{"hour": 8, "minute": 49}
